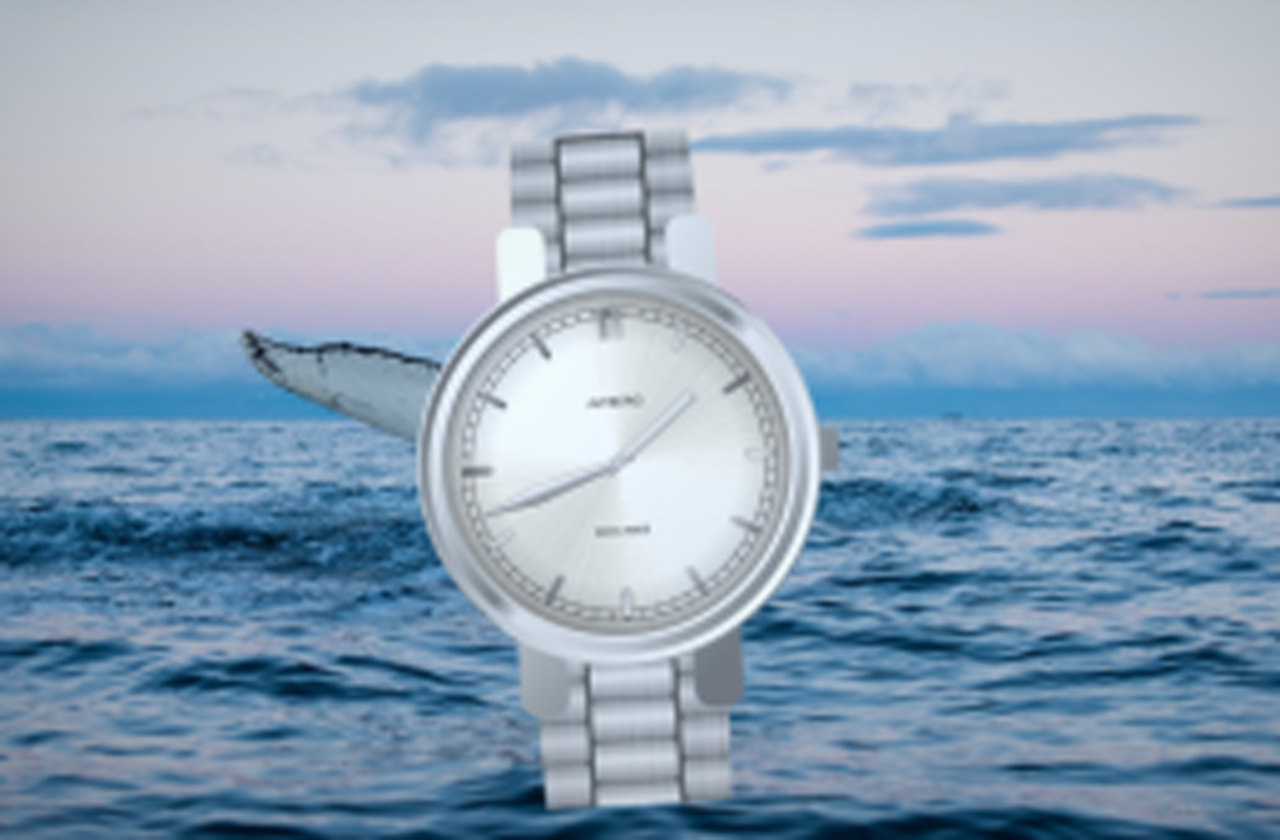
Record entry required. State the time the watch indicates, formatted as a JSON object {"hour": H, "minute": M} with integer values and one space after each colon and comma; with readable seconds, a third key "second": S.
{"hour": 1, "minute": 42}
